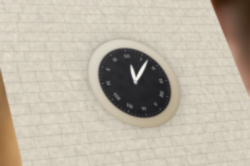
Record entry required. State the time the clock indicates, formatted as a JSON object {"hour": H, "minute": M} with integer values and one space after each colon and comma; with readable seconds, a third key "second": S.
{"hour": 12, "minute": 7}
